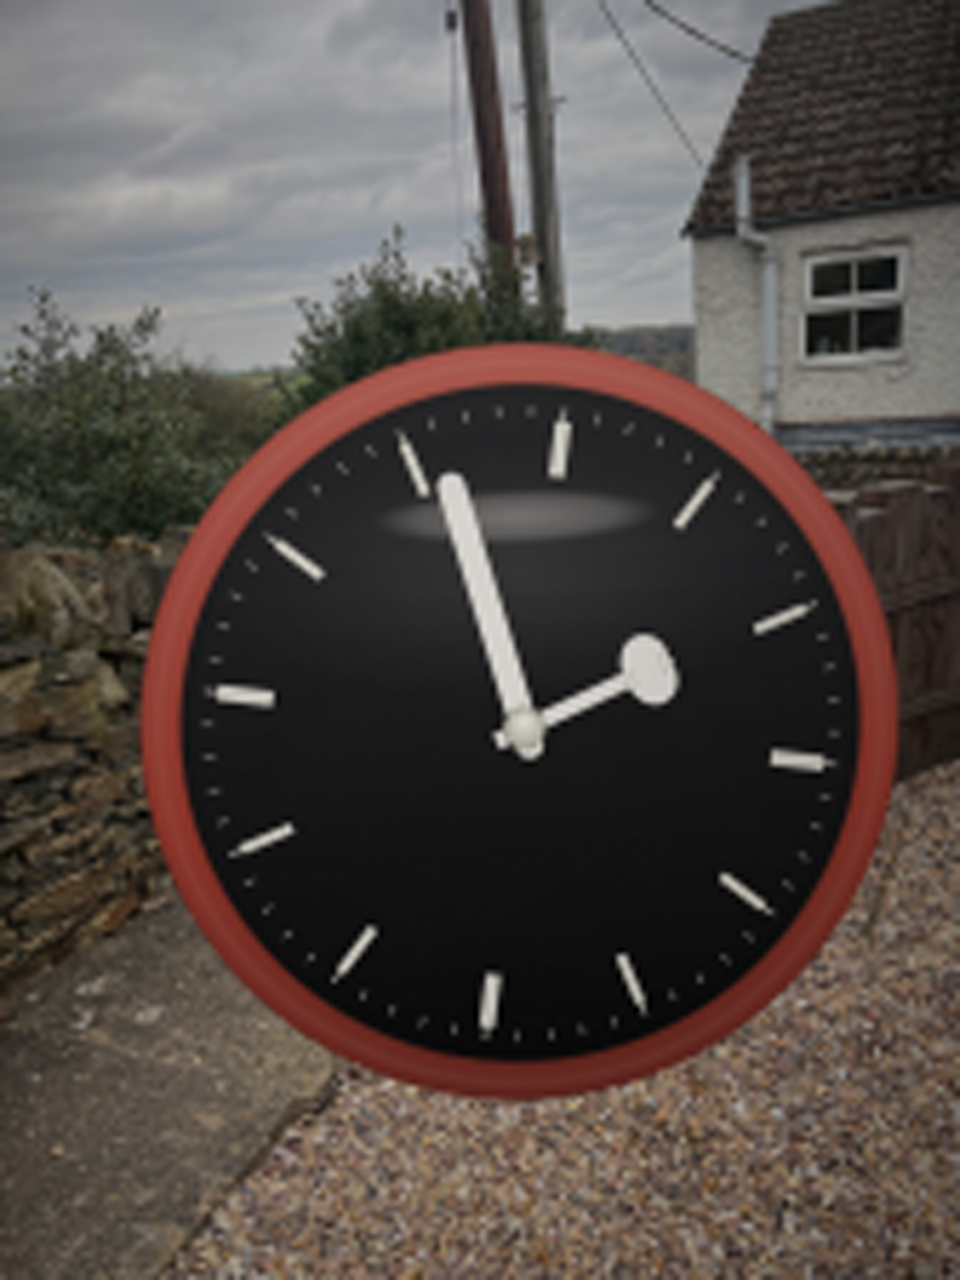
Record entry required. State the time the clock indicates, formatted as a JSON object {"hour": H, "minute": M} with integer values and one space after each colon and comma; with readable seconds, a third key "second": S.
{"hour": 1, "minute": 56}
